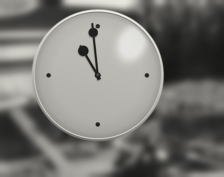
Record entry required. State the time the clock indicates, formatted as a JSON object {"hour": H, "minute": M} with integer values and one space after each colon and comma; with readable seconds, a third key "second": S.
{"hour": 10, "minute": 59}
